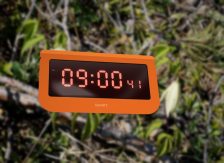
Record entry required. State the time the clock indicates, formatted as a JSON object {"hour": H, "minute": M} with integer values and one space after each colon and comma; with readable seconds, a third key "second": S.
{"hour": 9, "minute": 0, "second": 41}
